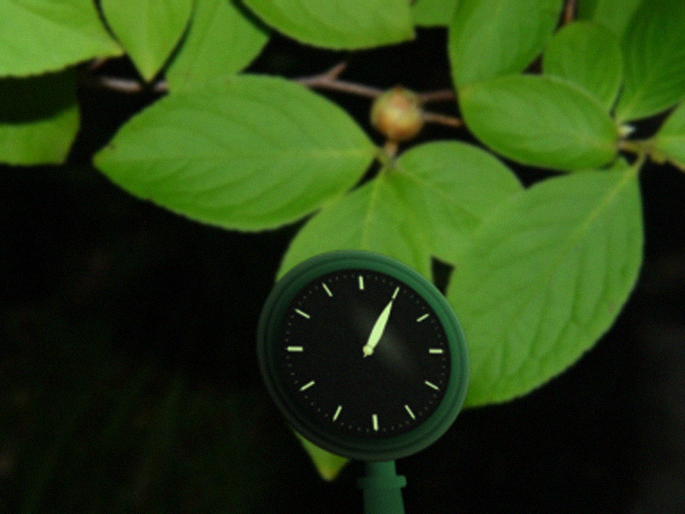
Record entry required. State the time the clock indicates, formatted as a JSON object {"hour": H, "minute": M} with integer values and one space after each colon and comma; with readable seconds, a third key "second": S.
{"hour": 1, "minute": 5}
